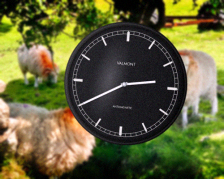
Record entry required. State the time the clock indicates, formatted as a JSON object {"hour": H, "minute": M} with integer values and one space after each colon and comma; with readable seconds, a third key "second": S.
{"hour": 2, "minute": 40}
